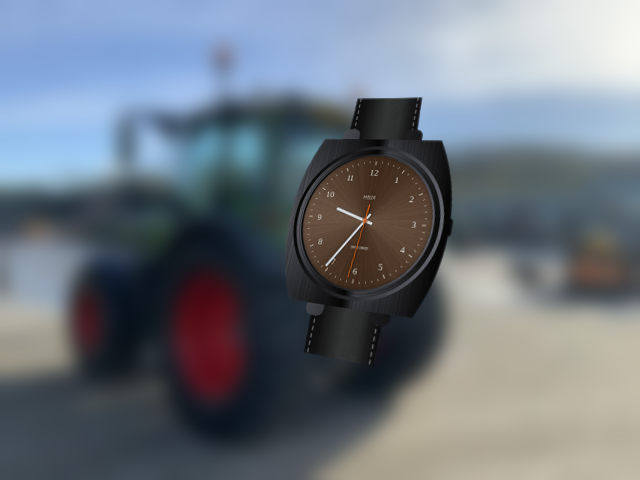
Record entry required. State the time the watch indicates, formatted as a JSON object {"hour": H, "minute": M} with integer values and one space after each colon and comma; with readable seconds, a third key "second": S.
{"hour": 9, "minute": 35, "second": 31}
